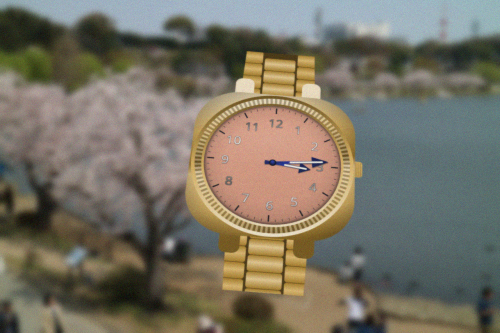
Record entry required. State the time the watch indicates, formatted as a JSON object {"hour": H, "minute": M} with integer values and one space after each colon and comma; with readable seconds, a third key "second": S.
{"hour": 3, "minute": 14}
